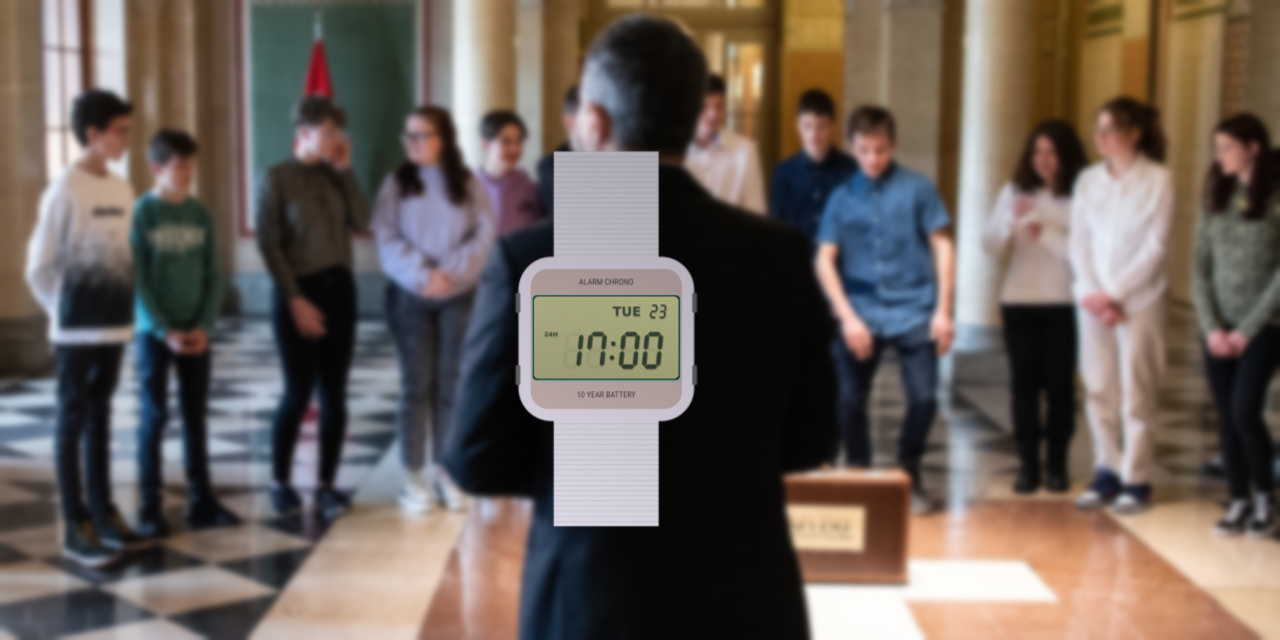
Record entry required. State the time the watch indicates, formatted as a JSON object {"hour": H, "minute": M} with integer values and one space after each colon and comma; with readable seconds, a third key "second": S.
{"hour": 17, "minute": 0}
